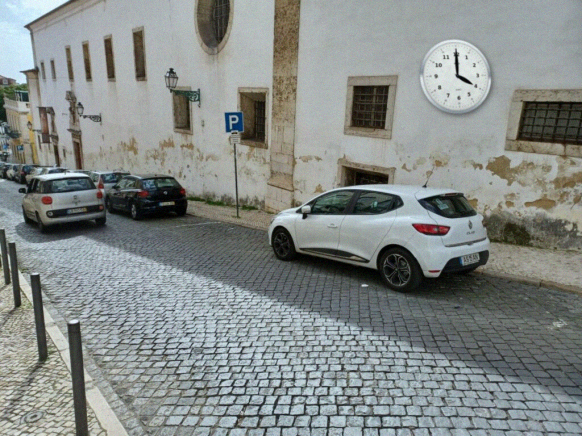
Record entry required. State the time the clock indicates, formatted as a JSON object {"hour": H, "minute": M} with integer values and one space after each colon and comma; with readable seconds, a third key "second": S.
{"hour": 4, "minute": 0}
